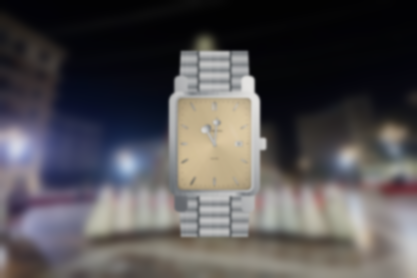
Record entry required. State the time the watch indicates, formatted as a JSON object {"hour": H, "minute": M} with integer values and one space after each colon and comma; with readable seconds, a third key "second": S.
{"hour": 11, "minute": 1}
